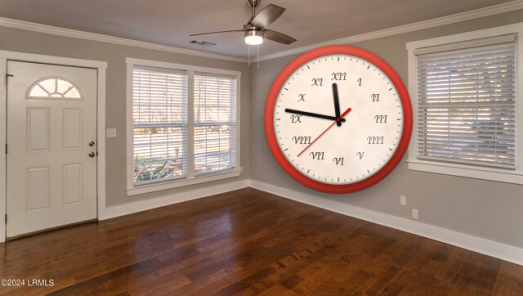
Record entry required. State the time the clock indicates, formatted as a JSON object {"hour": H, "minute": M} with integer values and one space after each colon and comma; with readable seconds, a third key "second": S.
{"hour": 11, "minute": 46, "second": 38}
